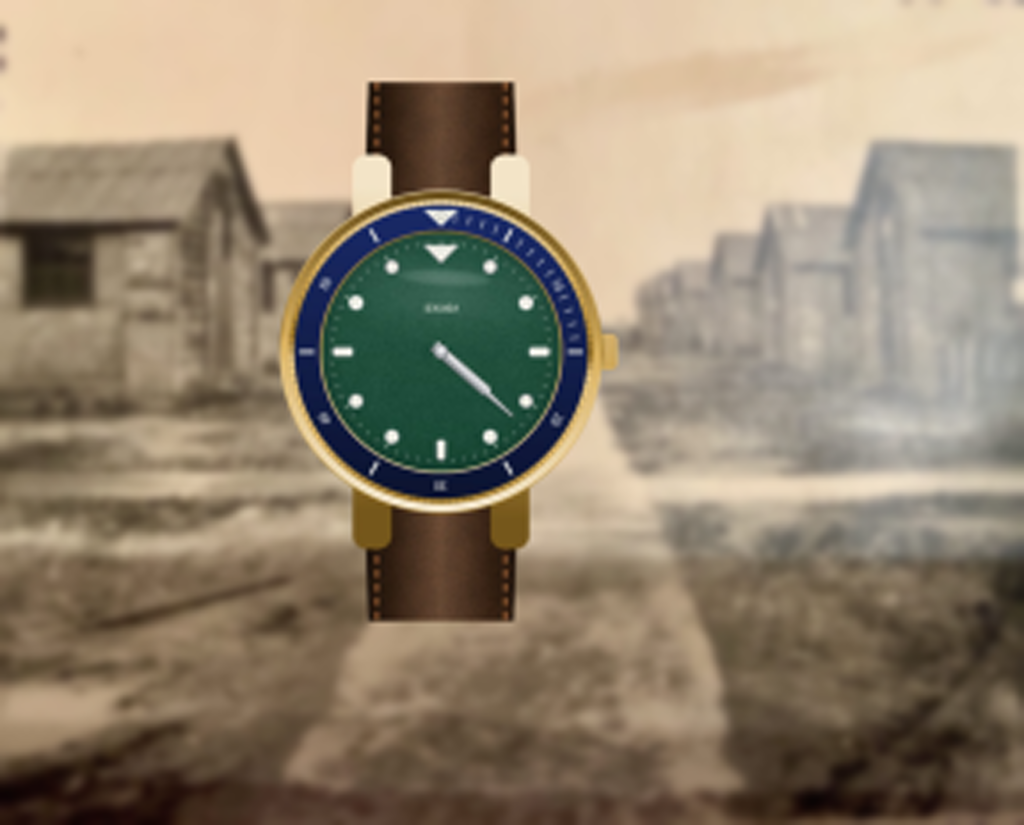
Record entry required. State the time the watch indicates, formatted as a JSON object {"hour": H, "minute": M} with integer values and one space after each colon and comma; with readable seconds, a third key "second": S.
{"hour": 4, "minute": 22}
